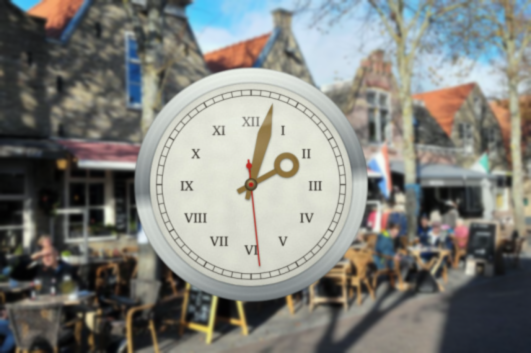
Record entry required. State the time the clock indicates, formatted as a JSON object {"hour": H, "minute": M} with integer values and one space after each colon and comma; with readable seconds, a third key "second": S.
{"hour": 2, "minute": 2, "second": 29}
